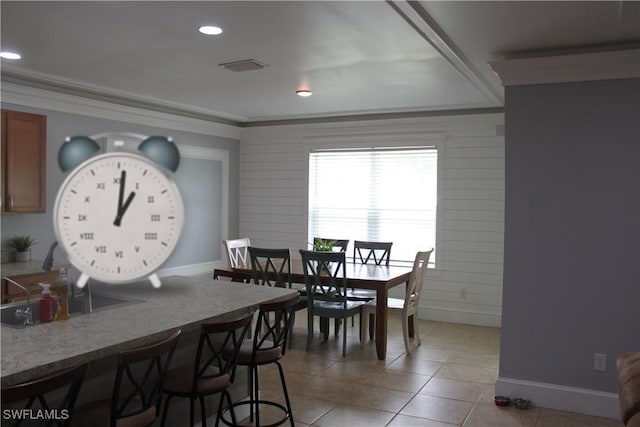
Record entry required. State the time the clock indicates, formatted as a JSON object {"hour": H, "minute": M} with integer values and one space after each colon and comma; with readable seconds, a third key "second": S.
{"hour": 1, "minute": 1}
